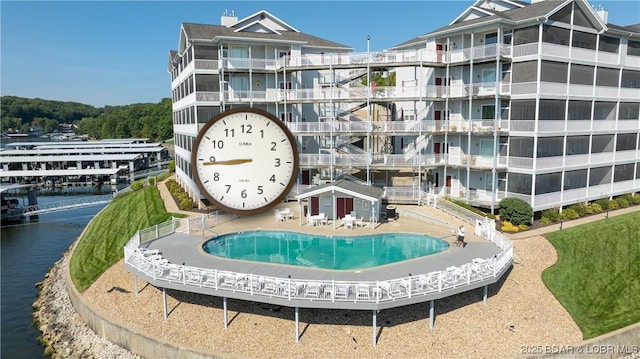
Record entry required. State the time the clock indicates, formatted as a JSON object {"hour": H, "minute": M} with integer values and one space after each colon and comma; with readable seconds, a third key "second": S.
{"hour": 8, "minute": 44}
